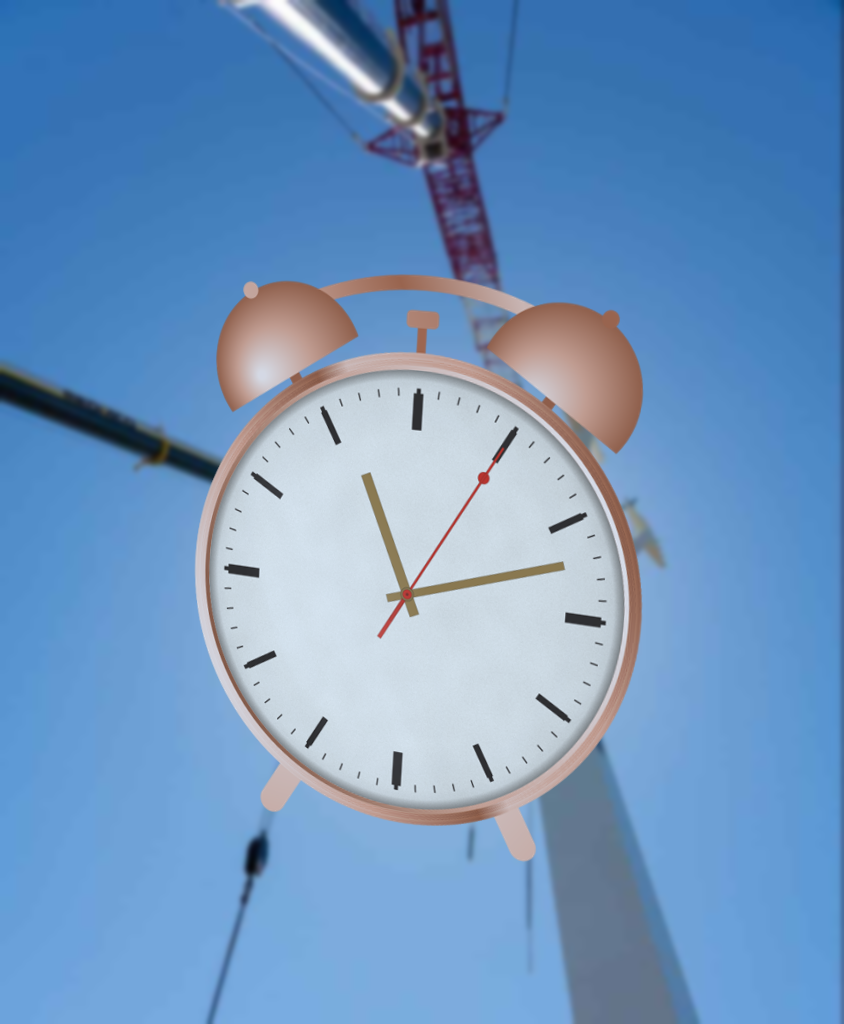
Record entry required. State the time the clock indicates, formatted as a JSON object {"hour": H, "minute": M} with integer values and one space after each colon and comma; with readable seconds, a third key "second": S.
{"hour": 11, "minute": 12, "second": 5}
